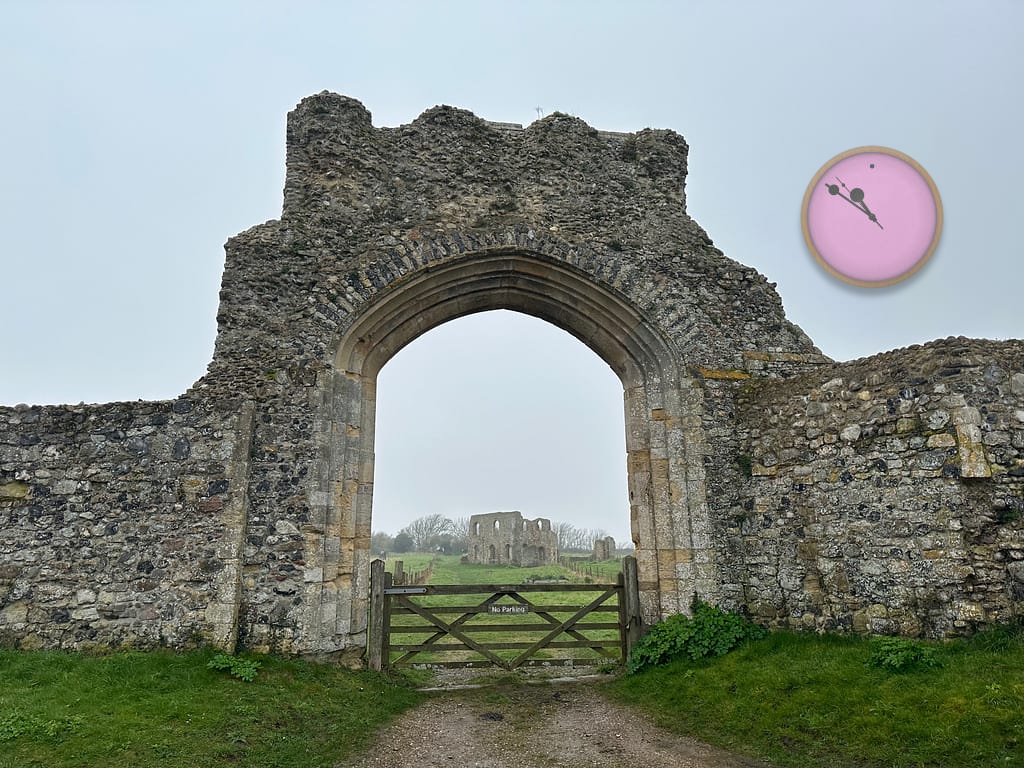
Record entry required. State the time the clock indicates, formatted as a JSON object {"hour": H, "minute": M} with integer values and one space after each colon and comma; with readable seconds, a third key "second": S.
{"hour": 10, "minute": 50, "second": 53}
